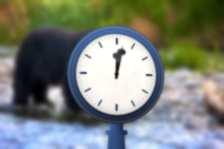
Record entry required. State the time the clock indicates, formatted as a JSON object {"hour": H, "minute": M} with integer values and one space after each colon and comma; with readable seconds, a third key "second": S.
{"hour": 12, "minute": 2}
